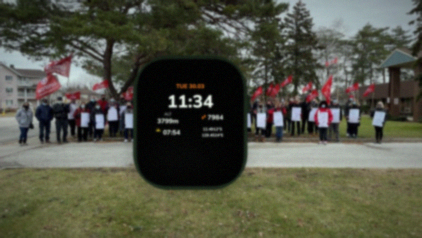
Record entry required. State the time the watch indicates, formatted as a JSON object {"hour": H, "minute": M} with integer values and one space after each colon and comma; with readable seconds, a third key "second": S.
{"hour": 11, "minute": 34}
